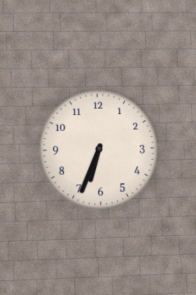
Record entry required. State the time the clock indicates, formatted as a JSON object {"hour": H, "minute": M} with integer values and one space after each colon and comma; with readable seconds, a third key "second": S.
{"hour": 6, "minute": 34}
